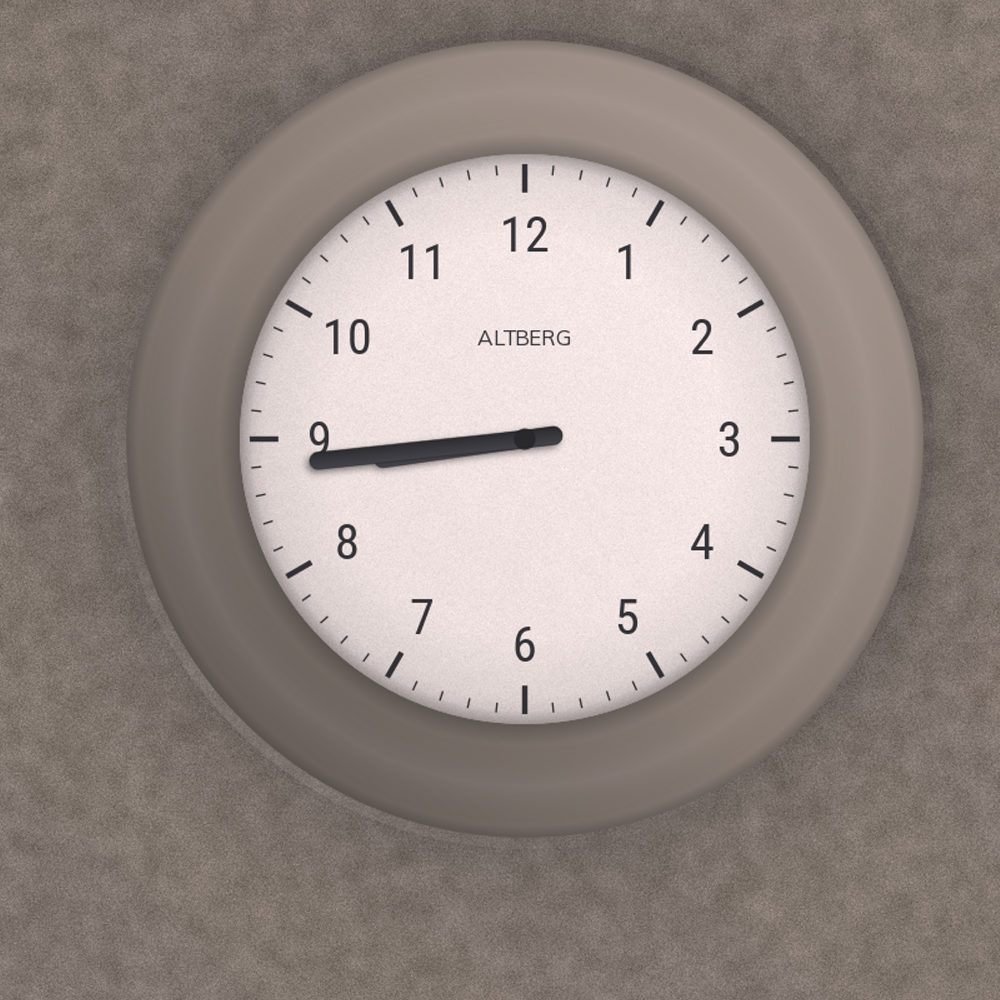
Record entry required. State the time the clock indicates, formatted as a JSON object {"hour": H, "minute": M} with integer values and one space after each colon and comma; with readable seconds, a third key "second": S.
{"hour": 8, "minute": 44}
